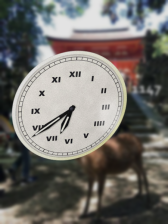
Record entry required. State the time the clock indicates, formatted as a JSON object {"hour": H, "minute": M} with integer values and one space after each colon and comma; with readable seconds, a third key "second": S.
{"hour": 6, "minute": 39}
